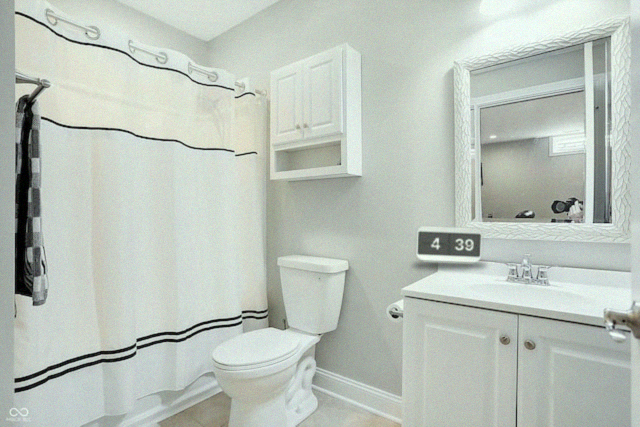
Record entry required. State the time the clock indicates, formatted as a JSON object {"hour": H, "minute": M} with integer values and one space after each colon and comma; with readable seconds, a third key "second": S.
{"hour": 4, "minute": 39}
